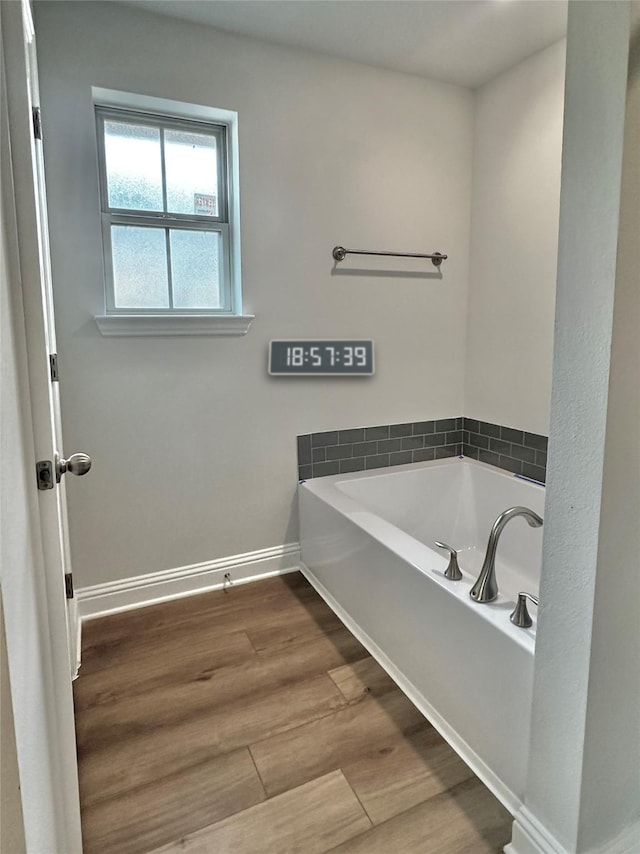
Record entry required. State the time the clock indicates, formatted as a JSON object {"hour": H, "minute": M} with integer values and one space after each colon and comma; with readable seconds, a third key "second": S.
{"hour": 18, "minute": 57, "second": 39}
